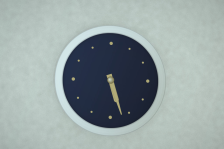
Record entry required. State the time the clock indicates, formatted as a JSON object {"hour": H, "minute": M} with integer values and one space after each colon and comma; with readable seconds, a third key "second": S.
{"hour": 5, "minute": 27}
